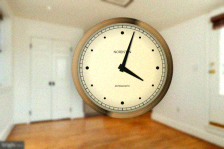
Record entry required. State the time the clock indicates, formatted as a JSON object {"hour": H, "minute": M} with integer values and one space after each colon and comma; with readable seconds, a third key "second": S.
{"hour": 4, "minute": 3}
